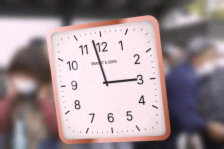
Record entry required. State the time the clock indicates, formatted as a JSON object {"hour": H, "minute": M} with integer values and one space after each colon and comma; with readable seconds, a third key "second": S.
{"hour": 2, "minute": 58}
